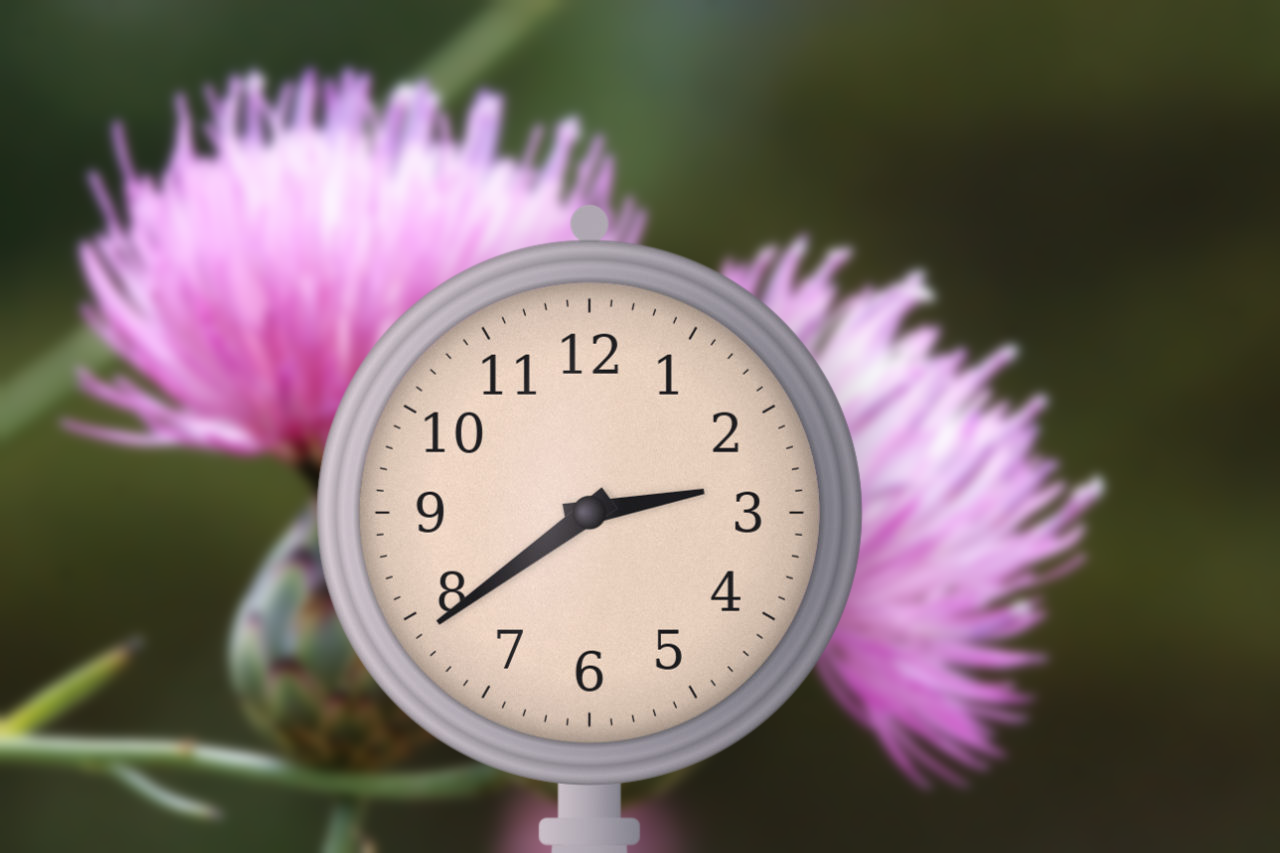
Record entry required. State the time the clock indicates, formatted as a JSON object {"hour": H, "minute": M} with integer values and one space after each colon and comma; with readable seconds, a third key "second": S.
{"hour": 2, "minute": 39}
